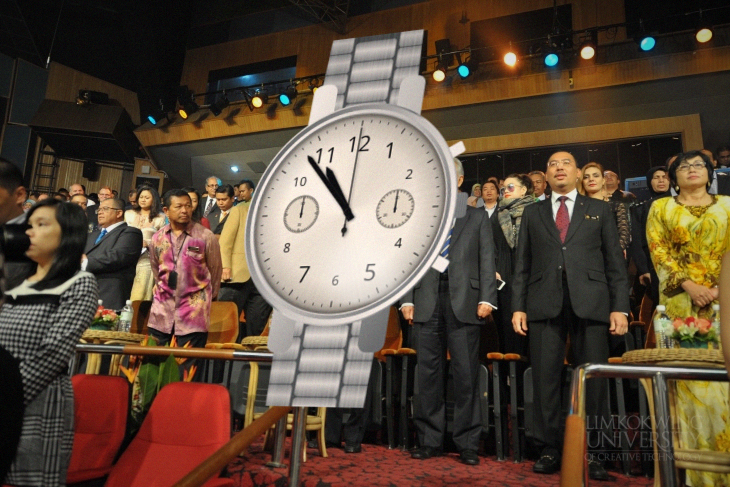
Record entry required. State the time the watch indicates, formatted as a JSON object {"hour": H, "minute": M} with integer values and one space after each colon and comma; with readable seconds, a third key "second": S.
{"hour": 10, "minute": 53}
